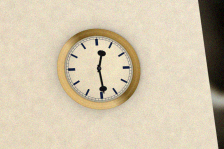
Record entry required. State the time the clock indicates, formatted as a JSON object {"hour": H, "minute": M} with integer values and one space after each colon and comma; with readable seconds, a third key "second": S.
{"hour": 12, "minute": 29}
